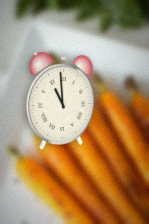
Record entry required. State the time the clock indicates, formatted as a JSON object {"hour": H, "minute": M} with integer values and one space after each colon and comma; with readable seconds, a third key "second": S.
{"hour": 10, "minute": 59}
